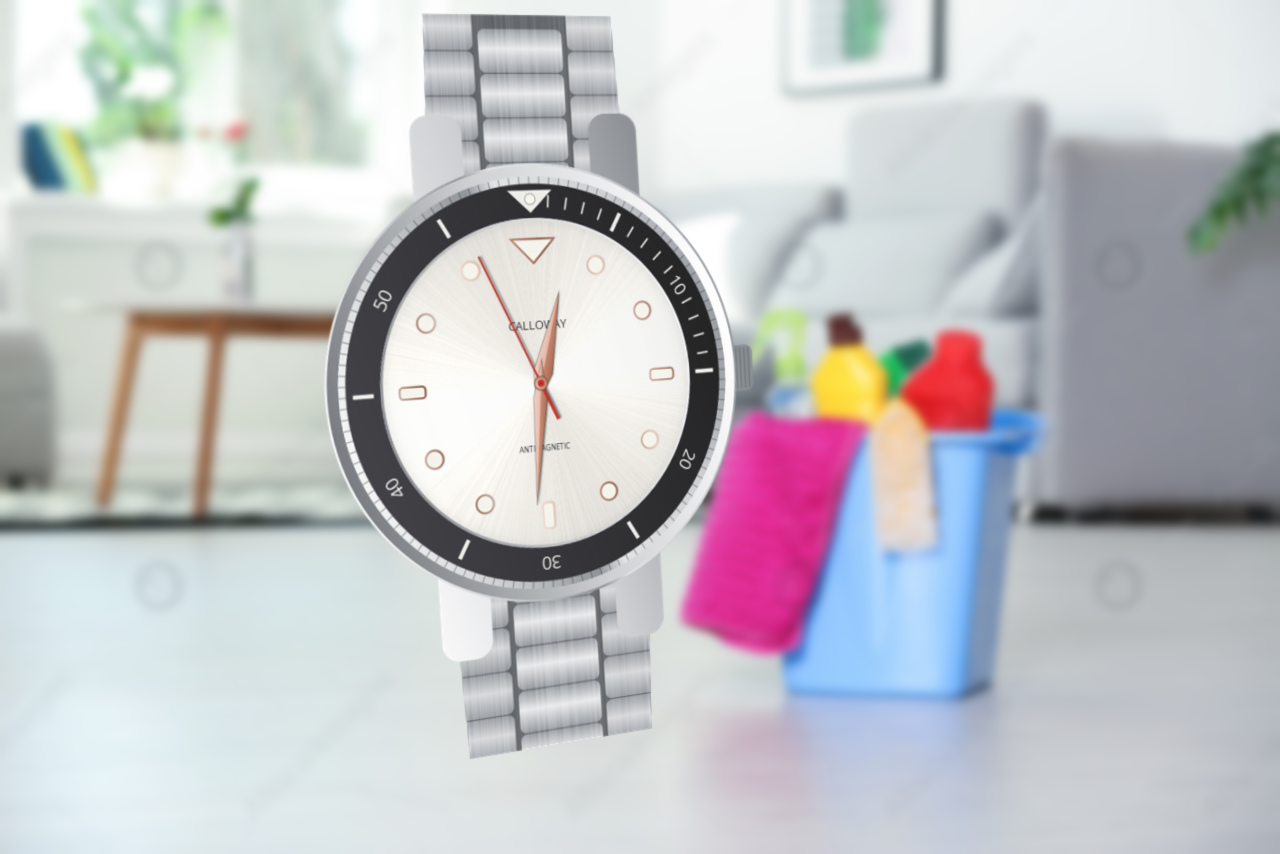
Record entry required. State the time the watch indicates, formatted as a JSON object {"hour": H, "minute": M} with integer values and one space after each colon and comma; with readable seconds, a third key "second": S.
{"hour": 12, "minute": 30, "second": 56}
